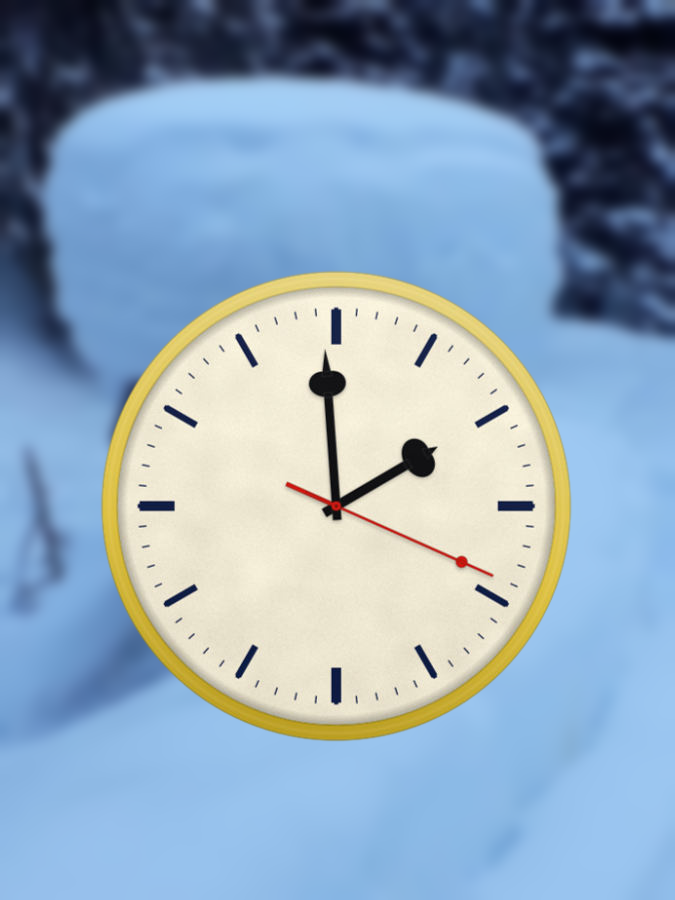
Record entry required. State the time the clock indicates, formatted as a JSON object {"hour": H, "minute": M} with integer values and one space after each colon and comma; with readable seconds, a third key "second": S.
{"hour": 1, "minute": 59, "second": 19}
